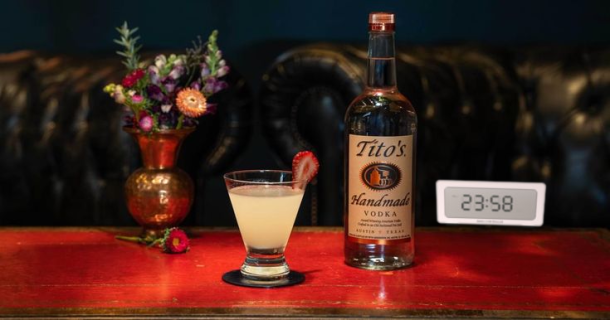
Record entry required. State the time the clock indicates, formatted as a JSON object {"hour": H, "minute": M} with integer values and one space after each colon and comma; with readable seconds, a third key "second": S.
{"hour": 23, "minute": 58}
